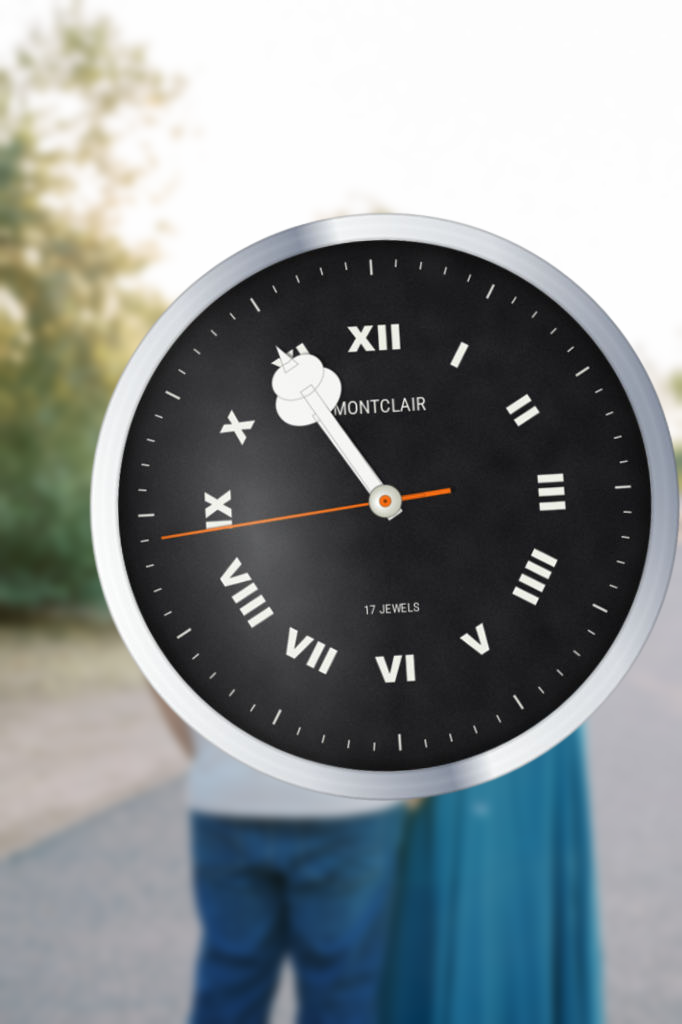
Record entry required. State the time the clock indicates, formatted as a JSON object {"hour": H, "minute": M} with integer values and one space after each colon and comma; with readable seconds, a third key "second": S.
{"hour": 10, "minute": 54, "second": 44}
